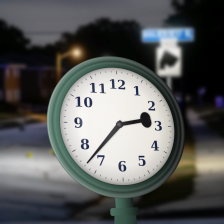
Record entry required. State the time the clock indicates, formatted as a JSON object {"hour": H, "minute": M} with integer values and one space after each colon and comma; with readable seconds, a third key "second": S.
{"hour": 2, "minute": 37}
